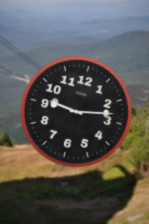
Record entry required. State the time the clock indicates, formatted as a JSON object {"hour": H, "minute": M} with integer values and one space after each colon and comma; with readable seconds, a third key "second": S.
{"hour": 9, "minute": 13}
